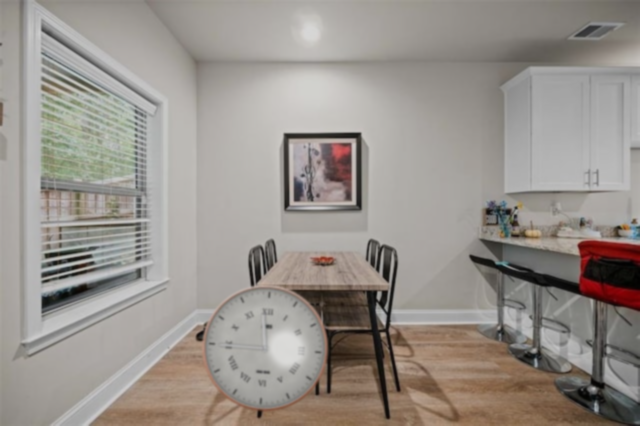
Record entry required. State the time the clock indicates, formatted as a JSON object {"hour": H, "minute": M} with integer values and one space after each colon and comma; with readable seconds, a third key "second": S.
{"hour": 11, "minute": 45}
